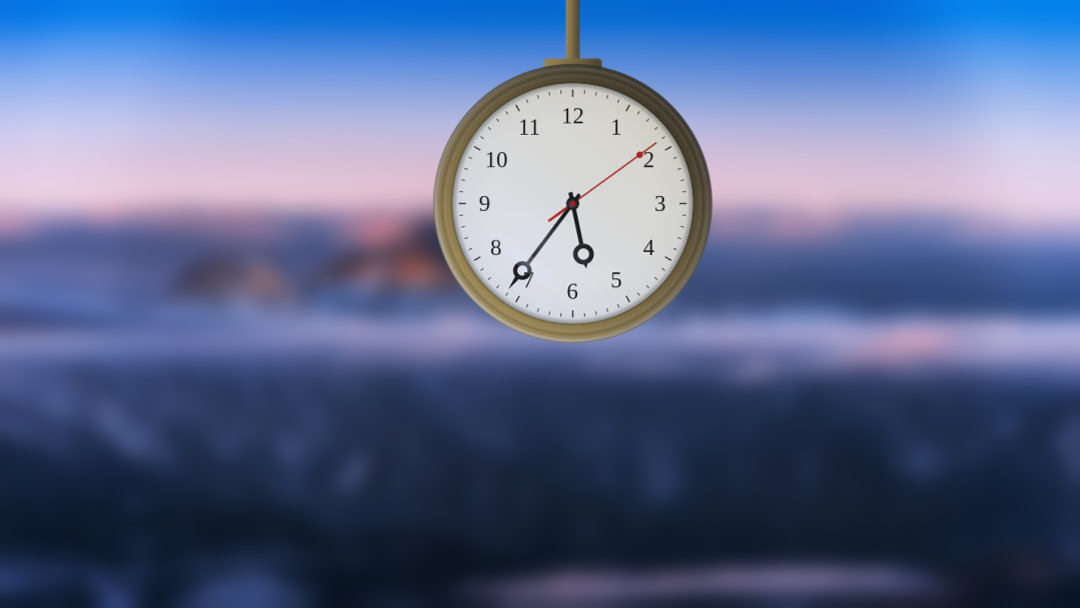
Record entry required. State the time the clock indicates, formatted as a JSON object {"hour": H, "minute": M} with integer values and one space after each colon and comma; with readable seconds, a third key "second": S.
{"hour": 5, "minute": 36, "second": 9}
